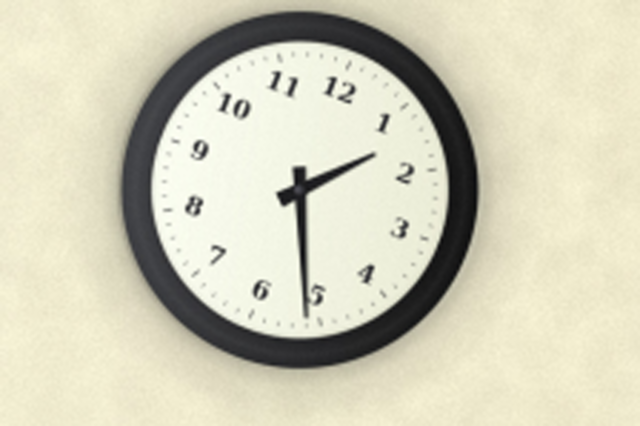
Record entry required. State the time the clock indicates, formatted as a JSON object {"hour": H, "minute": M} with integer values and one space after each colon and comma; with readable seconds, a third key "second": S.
{"hour": 1, "minute": 26}
